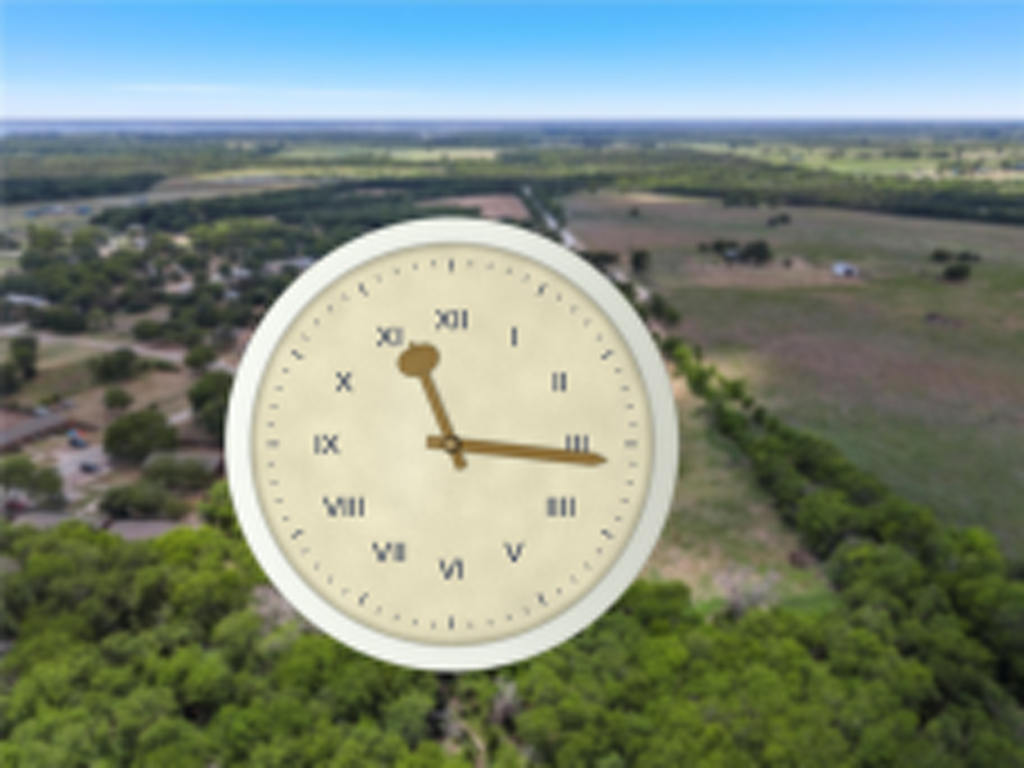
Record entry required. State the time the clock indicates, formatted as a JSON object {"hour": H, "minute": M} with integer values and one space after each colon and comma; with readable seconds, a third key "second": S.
{"hour": 11, "minute": 16}
